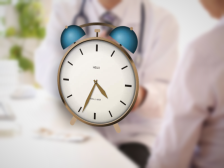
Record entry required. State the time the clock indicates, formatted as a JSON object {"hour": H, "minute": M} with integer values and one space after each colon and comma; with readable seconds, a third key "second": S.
{"hour": 4, "minute": 34}
